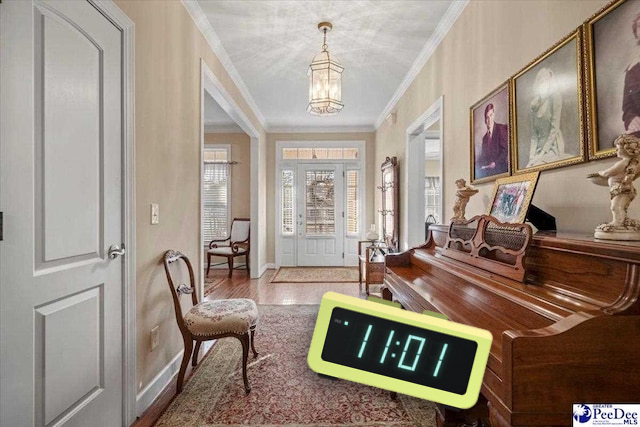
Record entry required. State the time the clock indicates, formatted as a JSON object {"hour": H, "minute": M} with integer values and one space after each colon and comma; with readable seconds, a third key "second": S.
{"hour": 11, "minute": 1}
